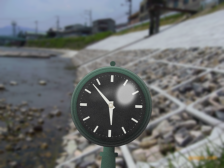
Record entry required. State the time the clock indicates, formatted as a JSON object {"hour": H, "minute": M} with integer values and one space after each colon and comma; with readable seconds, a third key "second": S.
{"hour": 5, "minute": 53}
